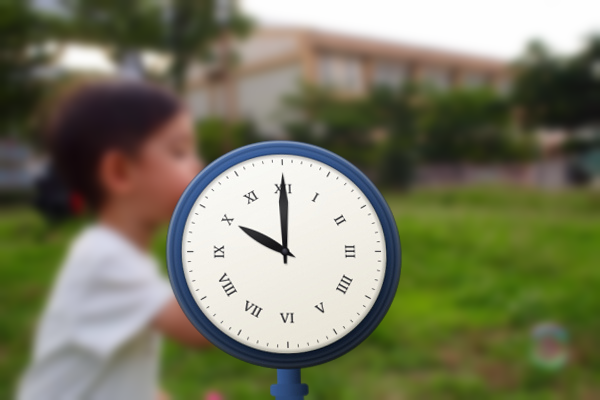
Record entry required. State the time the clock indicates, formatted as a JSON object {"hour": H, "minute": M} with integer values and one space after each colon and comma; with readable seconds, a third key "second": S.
{"hour": 10, "minute": 0}
